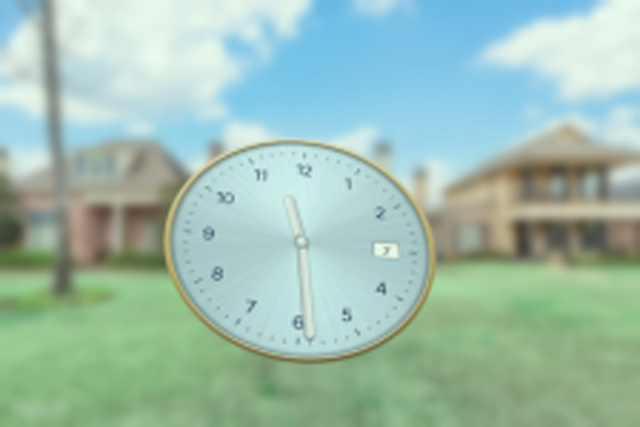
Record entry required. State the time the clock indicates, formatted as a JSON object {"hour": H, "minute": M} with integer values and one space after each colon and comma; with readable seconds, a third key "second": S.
{"hour": 11, "minute": 29}
